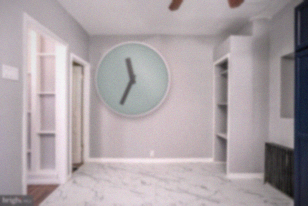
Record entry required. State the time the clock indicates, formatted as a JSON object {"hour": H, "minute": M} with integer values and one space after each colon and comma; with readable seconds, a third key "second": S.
{"hour": 11, "minute": 34}
